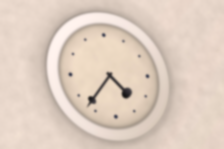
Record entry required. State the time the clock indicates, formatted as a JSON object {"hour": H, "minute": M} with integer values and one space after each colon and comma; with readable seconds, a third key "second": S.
{"hour": 4, "minute": 37}
